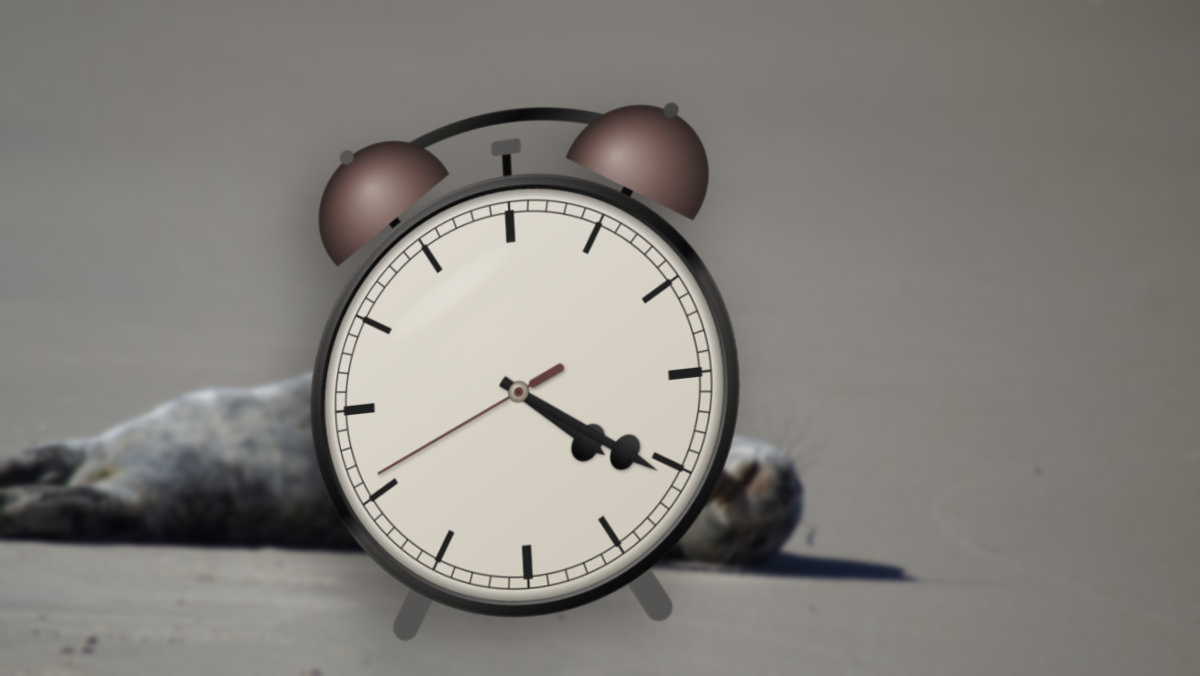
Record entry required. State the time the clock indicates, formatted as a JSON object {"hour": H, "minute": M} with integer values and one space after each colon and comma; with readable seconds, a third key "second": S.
{"hour": 4, "minute": 20, "second": 41}
